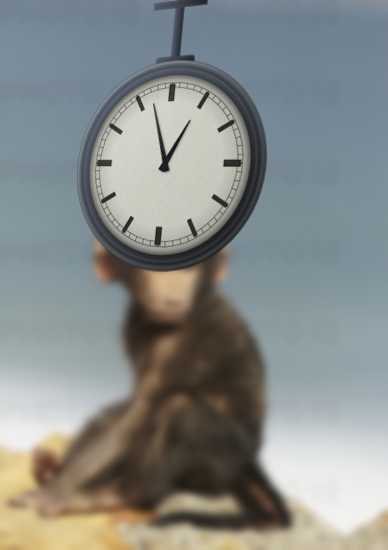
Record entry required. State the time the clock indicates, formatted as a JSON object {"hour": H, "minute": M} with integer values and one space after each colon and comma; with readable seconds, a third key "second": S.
{"hour": 12, "minute": 57}
